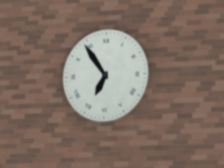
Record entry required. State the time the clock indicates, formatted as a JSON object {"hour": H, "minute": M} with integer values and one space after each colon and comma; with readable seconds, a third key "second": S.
{"hour": 6, "minute": 54}
